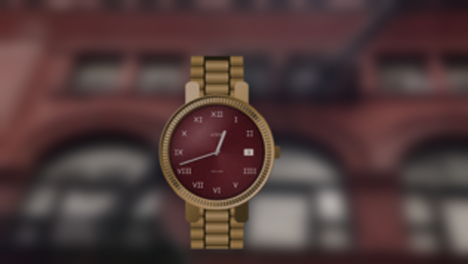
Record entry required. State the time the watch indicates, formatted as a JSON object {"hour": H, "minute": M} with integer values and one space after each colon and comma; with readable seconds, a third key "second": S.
{"hour": 12, "minute": 42}
